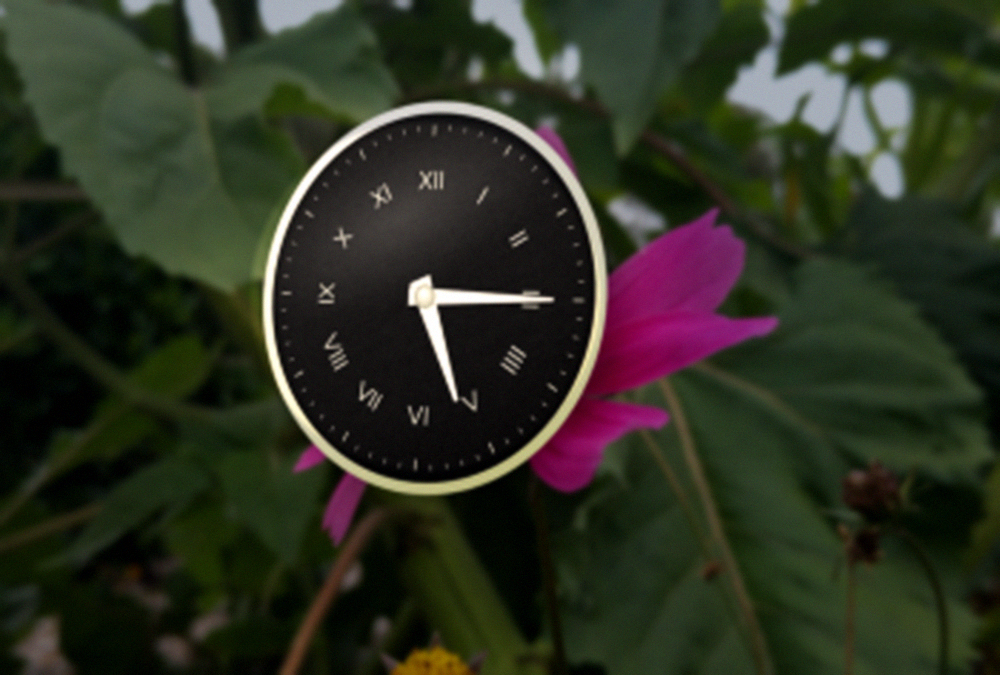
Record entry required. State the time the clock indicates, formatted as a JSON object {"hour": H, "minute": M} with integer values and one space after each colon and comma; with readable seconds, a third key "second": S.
{"hour": 5, "minute": 15}
